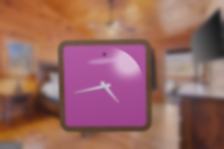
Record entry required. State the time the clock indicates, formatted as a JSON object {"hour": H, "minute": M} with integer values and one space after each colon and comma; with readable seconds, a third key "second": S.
{"hour": 4, "minute": 43}
